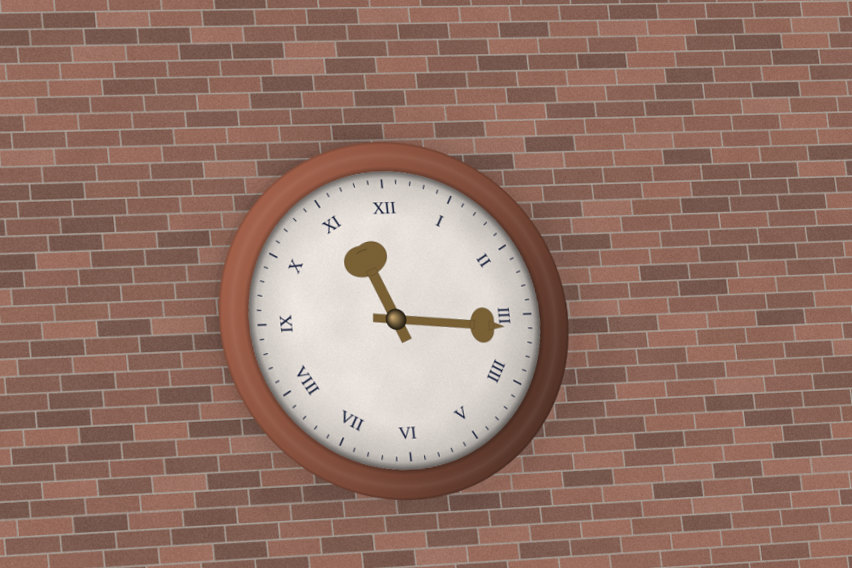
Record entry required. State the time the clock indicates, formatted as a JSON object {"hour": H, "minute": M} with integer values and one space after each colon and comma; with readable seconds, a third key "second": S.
{"hour": 11, "minute": 16}
